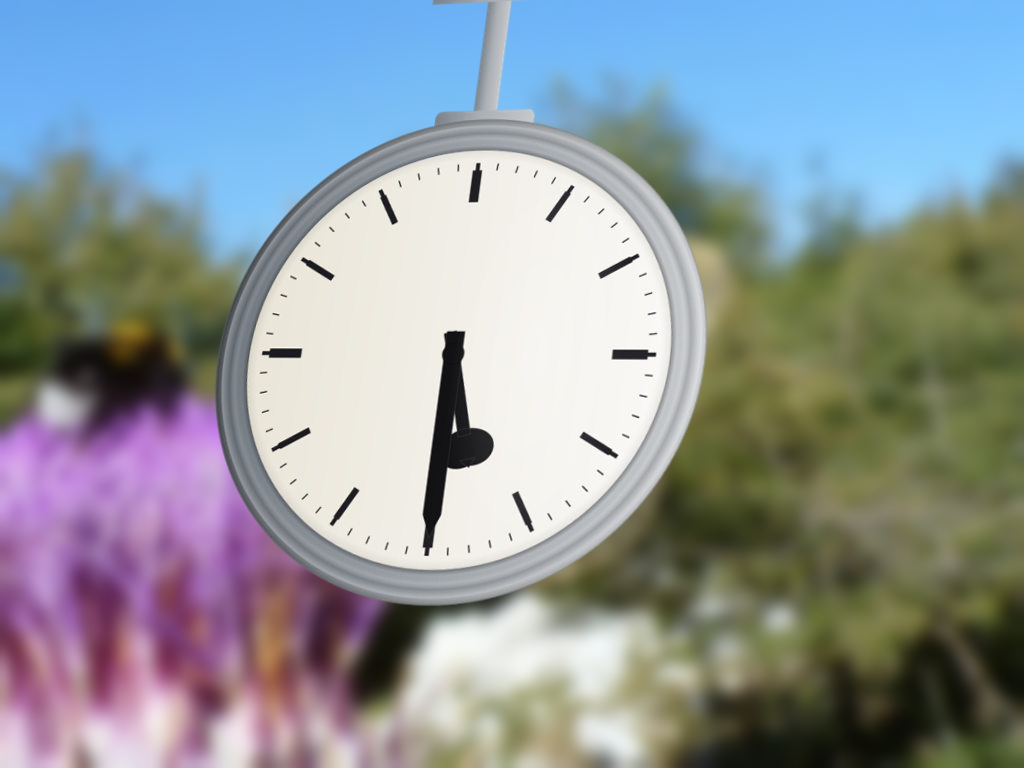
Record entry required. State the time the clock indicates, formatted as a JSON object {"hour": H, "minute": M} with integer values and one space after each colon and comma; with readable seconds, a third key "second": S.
{"hour": 5, "minute": 30}
